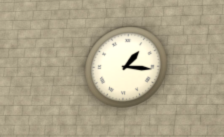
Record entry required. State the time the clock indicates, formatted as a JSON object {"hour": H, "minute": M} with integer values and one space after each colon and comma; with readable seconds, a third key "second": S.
{"hour": 1, "minute": 16}
